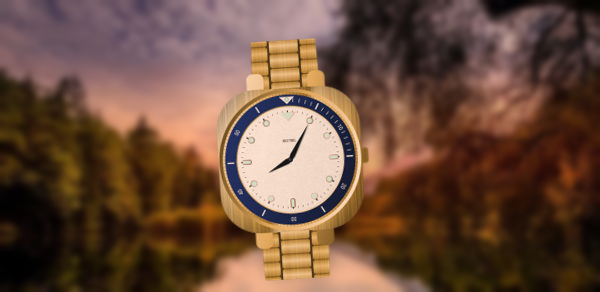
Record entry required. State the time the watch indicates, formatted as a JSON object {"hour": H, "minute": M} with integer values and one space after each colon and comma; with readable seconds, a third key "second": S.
{"hour": 8, "minute": 5}
